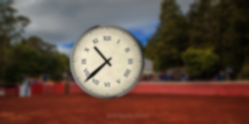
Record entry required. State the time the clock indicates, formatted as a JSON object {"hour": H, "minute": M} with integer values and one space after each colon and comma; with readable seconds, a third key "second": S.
{"hour": 10, "minute": 38}
